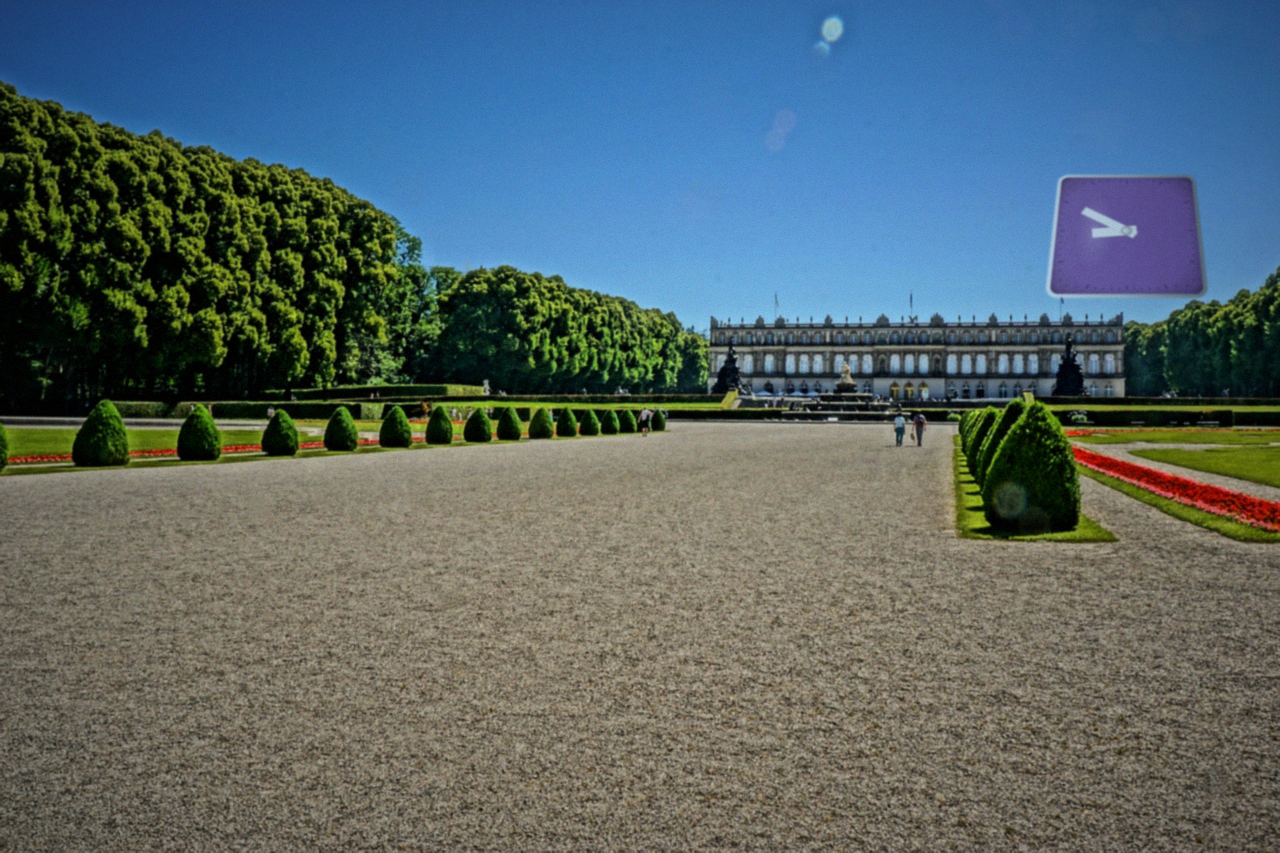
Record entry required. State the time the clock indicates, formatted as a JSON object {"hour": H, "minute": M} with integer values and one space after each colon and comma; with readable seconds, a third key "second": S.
{"hour": 8, "minute": 50}
